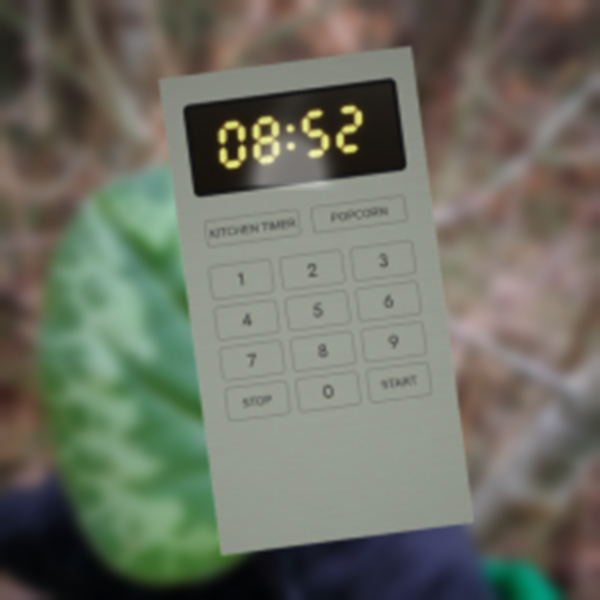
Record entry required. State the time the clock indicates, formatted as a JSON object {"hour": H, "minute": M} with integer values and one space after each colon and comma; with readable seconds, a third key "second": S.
{"hour": 8, "minute": 52}
